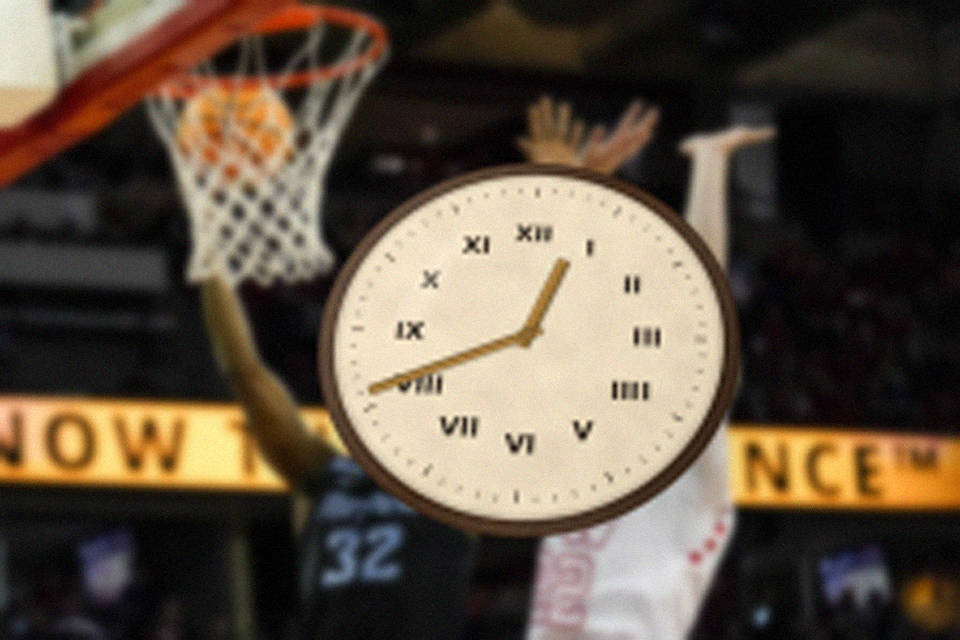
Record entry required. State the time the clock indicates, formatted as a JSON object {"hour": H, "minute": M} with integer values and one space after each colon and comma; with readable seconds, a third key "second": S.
{"hour": 12, "minute": 41}
